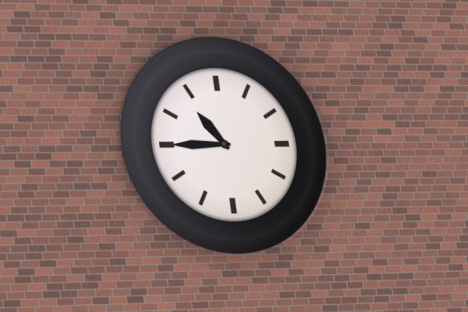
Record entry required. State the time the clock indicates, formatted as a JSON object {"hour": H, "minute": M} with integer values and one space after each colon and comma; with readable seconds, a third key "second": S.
{"hour": 10, "minute": 45}
